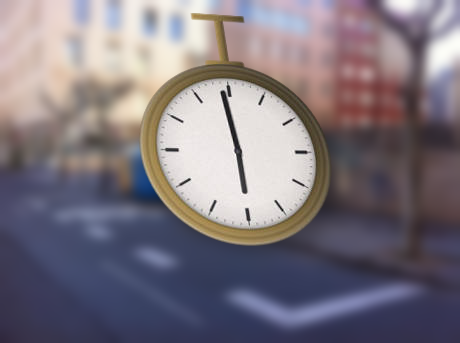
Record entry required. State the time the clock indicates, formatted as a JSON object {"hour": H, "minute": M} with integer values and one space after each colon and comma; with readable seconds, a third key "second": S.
{"hour": 5, "minute": 59}
